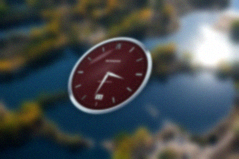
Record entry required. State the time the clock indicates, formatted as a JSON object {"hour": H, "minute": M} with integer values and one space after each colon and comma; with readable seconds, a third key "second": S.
{"hour": 3, "minute": 32}
